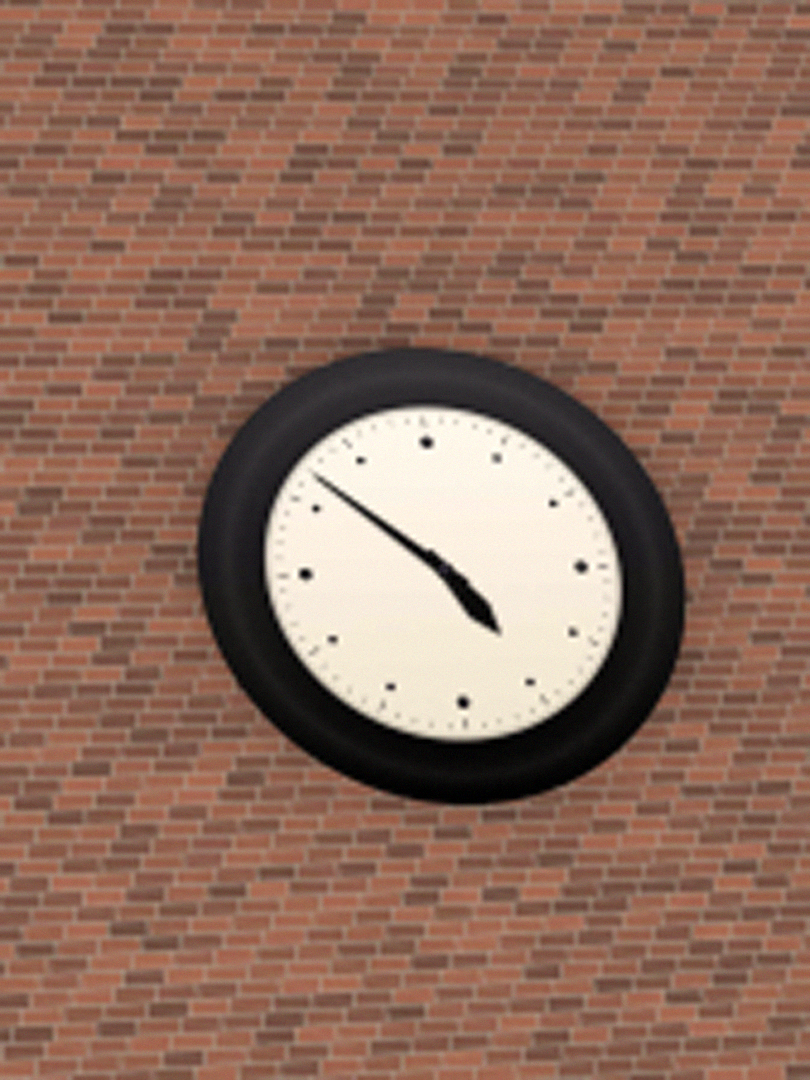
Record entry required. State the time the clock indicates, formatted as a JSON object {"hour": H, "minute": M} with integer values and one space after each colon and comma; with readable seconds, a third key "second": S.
{"hour": 4, "minute": 52}
